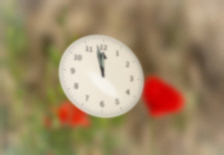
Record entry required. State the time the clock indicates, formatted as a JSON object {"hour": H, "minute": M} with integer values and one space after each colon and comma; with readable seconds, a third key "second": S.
{"hour": 11, "minute": 58}
